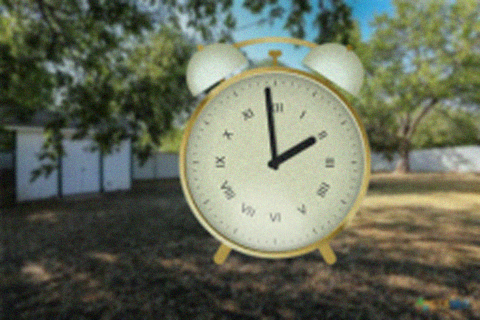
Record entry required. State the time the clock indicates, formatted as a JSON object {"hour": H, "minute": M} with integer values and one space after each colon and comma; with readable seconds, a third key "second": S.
{"hour": 1, "minute": 59}
